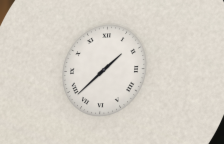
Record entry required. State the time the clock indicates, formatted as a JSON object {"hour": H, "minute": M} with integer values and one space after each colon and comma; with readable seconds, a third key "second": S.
{"hour": 1, "minute": 38}
